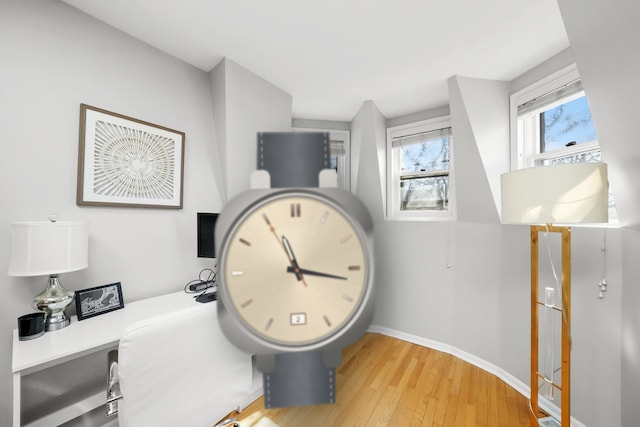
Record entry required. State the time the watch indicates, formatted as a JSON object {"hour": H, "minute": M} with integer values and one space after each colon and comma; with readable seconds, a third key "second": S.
{"hour": 11, "minute": 16, "second": 55}
